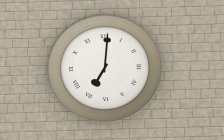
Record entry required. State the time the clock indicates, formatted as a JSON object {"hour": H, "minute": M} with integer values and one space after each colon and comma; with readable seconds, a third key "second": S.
{"hour": 7, "minute": 1}
